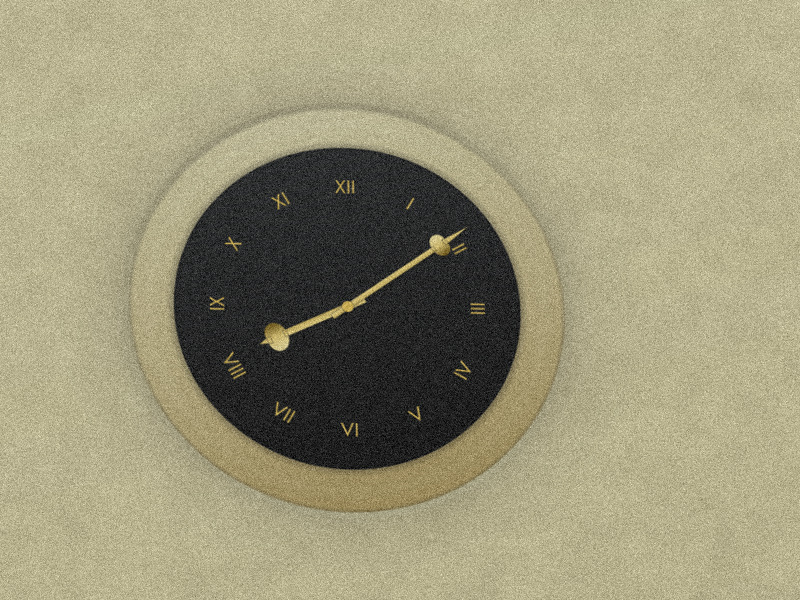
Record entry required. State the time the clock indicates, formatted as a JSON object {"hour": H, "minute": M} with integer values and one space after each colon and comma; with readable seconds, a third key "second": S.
{"hour": 8, "minute": 9}
